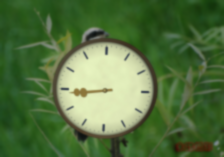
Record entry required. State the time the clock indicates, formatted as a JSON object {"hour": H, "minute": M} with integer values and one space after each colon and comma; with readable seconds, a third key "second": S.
{"hour": 8, "minute": 44}
